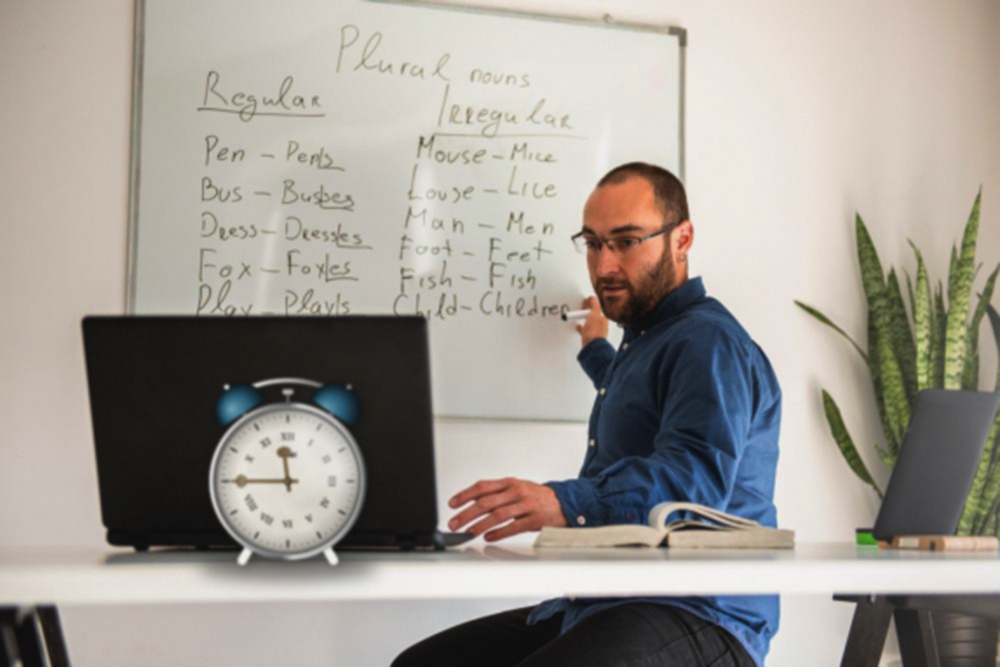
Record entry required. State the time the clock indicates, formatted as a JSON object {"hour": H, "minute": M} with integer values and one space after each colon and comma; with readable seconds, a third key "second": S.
{"hour": 11, "minute": 45}
